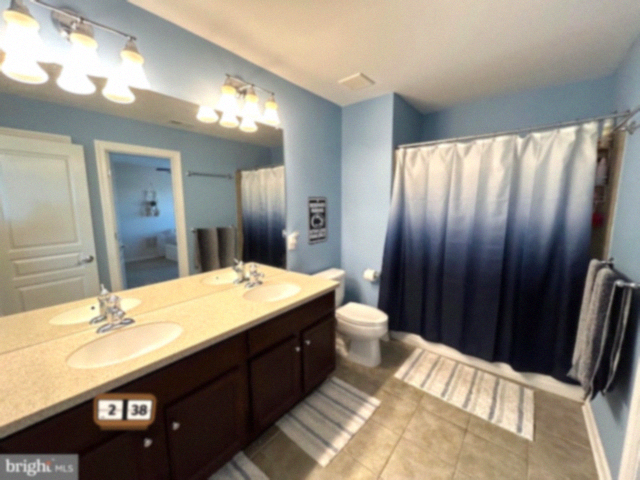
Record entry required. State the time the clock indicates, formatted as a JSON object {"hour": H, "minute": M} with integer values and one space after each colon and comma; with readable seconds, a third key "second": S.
{"hour": 2, "minute": 38}
